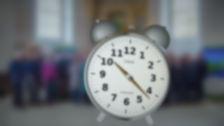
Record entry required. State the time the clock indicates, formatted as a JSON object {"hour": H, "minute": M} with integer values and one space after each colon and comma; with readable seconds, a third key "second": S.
{"hour": 10, "minute": 22}
